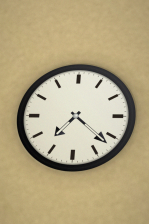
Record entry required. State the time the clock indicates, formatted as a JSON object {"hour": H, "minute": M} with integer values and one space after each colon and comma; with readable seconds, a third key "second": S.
{"hour": 7, "minute": 22}
